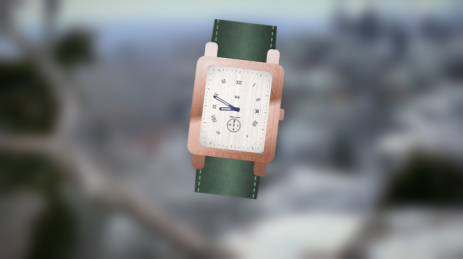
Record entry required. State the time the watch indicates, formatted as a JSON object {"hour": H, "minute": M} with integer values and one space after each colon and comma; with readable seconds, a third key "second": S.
{"hour": 8, "minute": 49}
